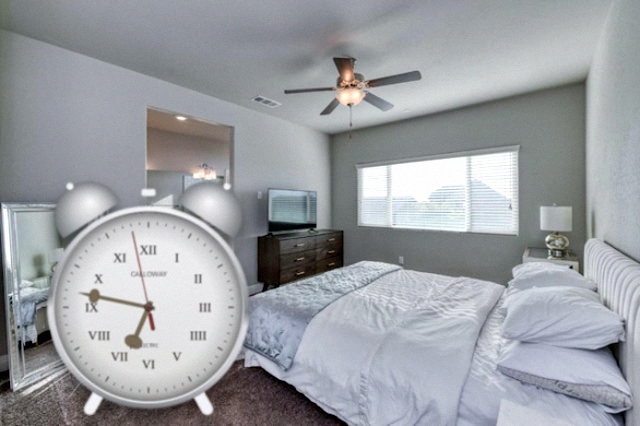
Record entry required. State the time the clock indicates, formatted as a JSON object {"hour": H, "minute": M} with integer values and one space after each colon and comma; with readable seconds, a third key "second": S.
{"hour": 6, "minute": 46, "second": 58}
